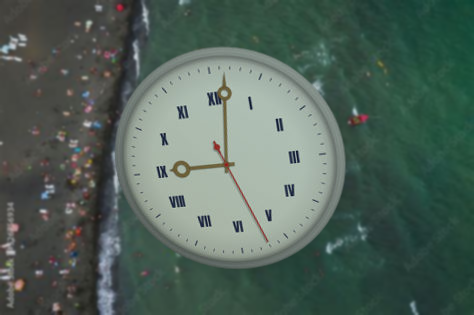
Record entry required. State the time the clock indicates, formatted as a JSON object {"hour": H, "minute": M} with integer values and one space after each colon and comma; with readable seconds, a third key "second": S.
{"hour": 9, "minute": 1, "second": 27}
